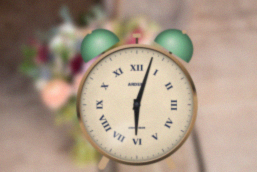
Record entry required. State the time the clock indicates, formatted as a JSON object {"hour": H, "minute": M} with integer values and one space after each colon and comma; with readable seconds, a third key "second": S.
{"hour": 6, "minute": 3}
